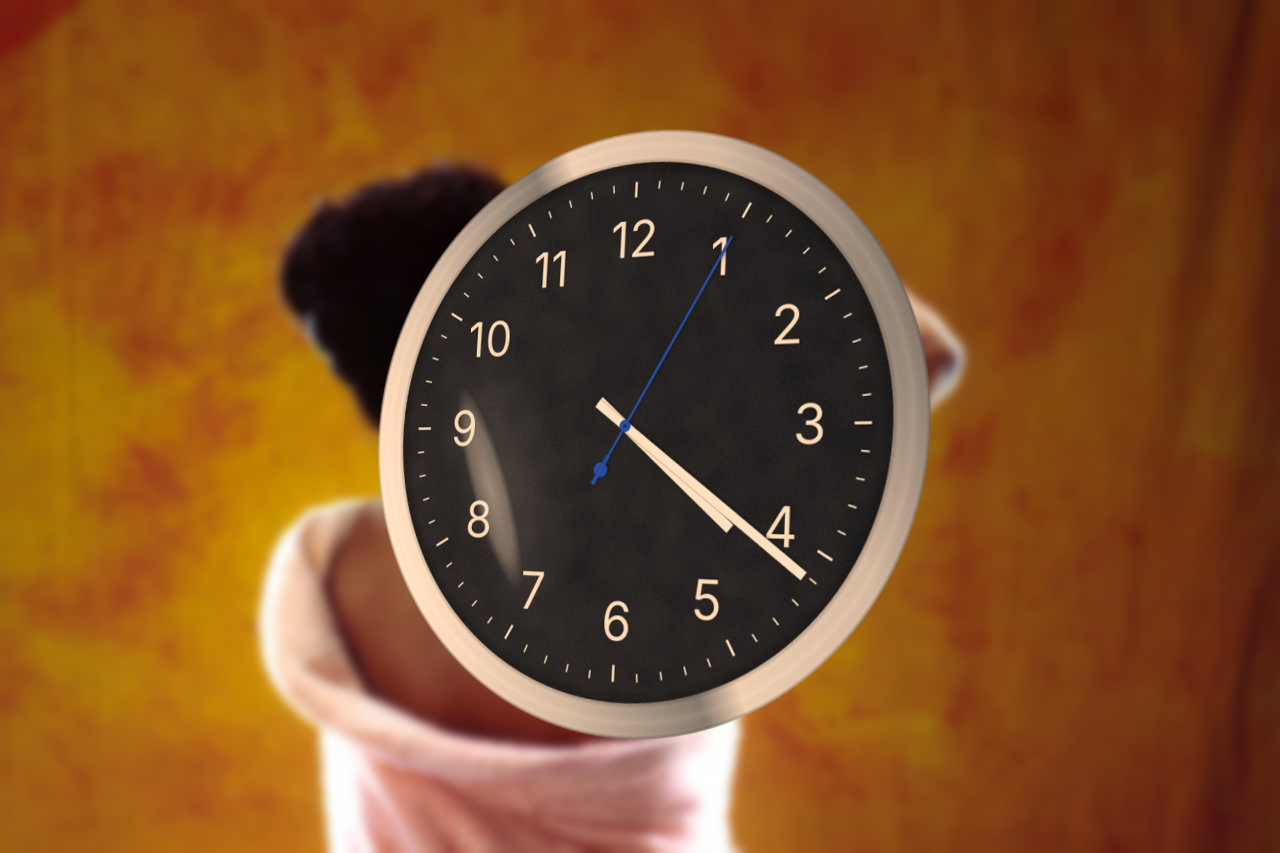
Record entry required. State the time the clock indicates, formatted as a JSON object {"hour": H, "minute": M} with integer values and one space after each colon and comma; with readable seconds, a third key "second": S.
{"hour": 4, "minute": 21, "second": 5}
